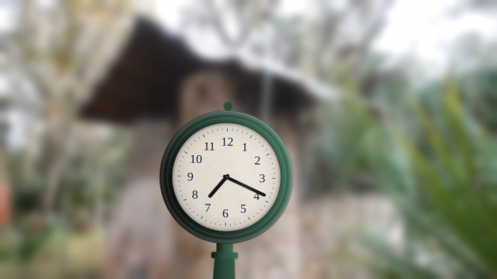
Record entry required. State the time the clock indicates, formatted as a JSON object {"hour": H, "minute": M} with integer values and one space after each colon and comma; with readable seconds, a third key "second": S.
{"hour": 7, "minute": 19}
